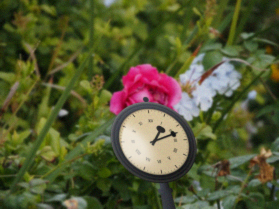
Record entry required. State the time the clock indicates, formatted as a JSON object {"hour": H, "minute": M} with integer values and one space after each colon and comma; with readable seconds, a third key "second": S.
{"hour": 1, "minute": 12}
